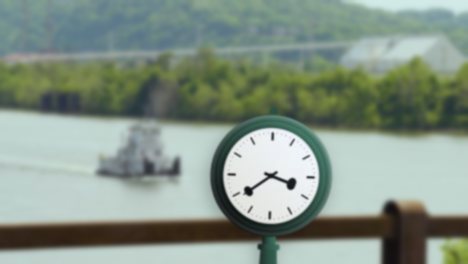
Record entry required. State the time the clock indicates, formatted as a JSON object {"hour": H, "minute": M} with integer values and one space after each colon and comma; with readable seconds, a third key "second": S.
{"hour": 3, "minute": 39}
